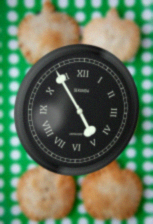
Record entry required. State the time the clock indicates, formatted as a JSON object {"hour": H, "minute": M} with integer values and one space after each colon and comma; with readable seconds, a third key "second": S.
{"hour": 4, "minute": 54}
